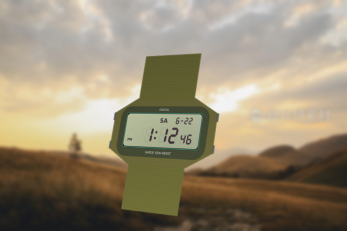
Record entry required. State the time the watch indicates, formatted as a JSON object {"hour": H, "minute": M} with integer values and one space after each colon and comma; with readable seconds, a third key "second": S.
{"hour": 1, "minute": 12, "second": 46}
